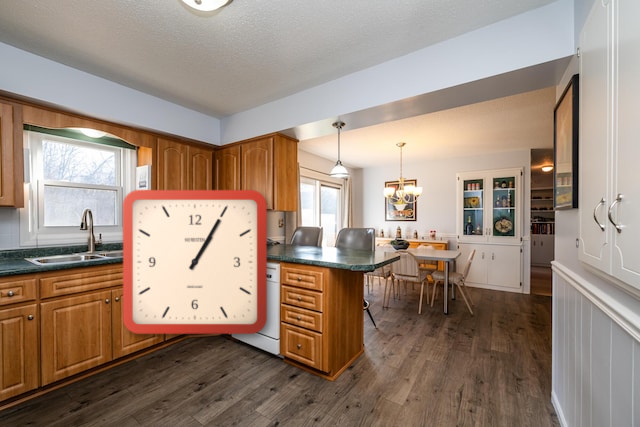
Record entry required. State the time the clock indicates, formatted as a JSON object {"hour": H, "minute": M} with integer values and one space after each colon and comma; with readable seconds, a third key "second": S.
{"hour": 1, "minute": 5}
